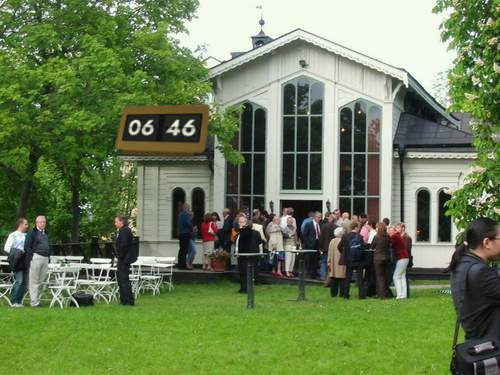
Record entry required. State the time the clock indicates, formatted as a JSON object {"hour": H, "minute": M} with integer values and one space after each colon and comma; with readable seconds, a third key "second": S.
{"hour": 6, "minute": 46}
